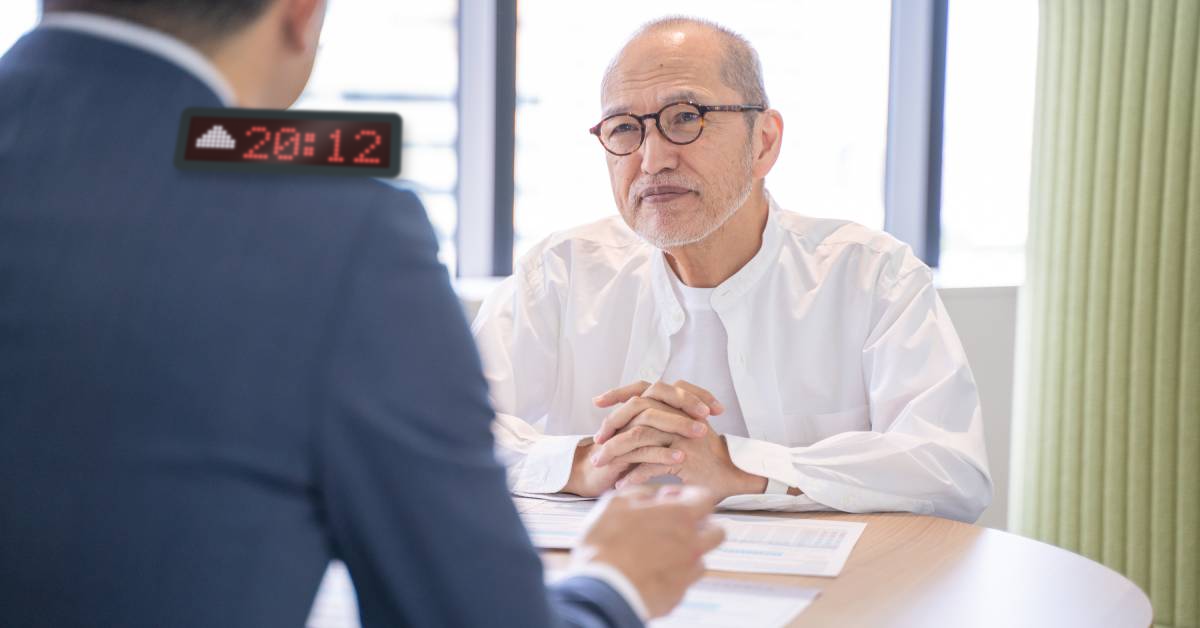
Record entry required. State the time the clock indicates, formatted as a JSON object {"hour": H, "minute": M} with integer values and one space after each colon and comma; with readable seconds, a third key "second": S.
{"hour": 20, "minute": 12}
